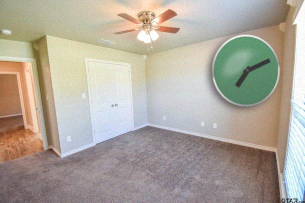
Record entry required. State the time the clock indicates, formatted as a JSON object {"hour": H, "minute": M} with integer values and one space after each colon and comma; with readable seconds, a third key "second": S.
{"hour": 7, "minute": 11}
